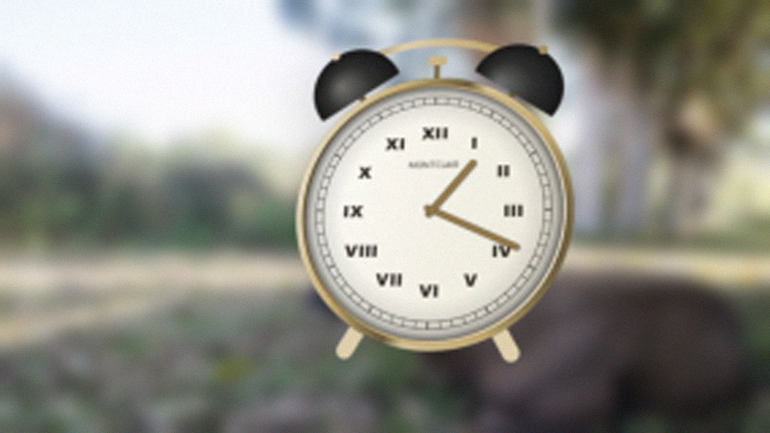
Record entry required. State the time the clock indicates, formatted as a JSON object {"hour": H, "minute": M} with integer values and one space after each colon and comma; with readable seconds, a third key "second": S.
{"hour": 1, "minute": 19}
